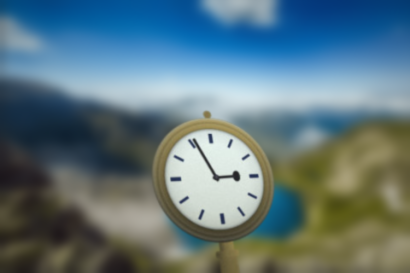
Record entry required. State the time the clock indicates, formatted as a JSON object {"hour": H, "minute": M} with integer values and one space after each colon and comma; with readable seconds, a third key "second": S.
{"hour": 2, "minute": 56}
